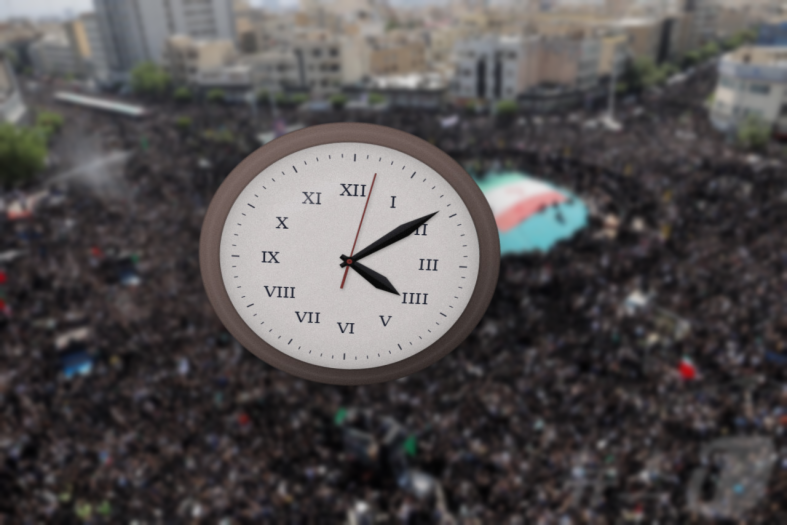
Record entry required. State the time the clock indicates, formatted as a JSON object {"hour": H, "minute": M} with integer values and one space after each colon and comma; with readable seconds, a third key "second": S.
{"hour": 4, "minute": 9, "second": 2}
